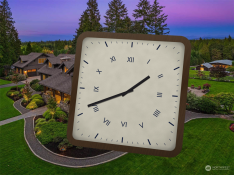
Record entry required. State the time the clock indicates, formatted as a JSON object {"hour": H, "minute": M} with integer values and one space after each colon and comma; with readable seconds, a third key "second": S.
{"hour": 1, "minute": 41}
